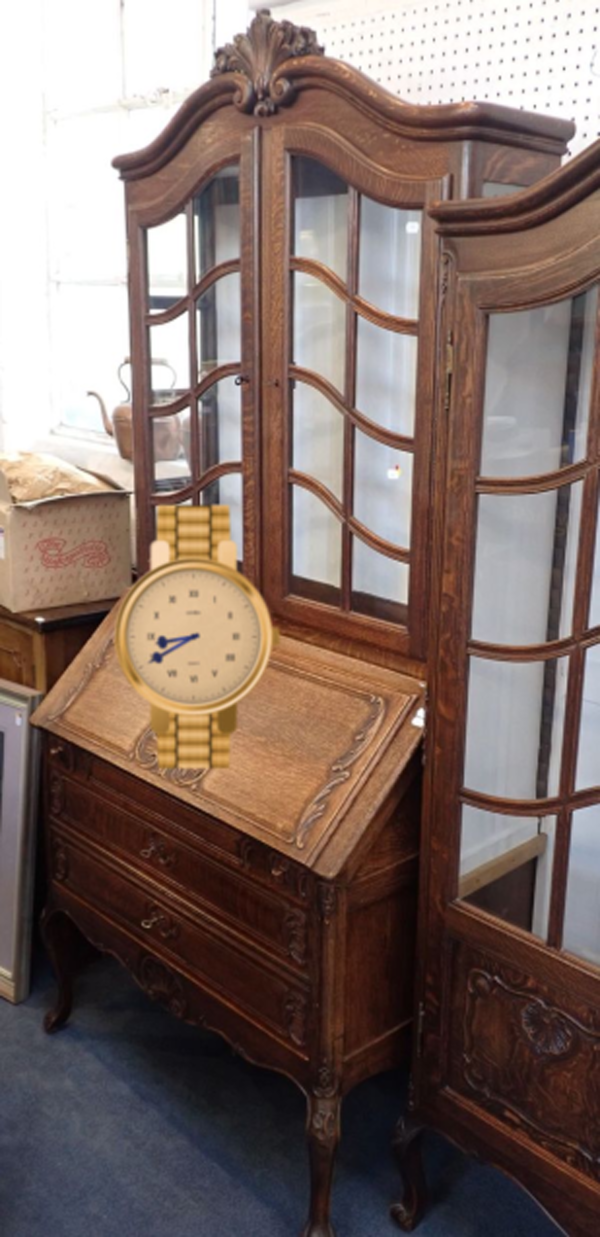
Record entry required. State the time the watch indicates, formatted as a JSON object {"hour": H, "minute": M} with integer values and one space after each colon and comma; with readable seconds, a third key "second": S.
{"hour": 8, "minute": 40}
